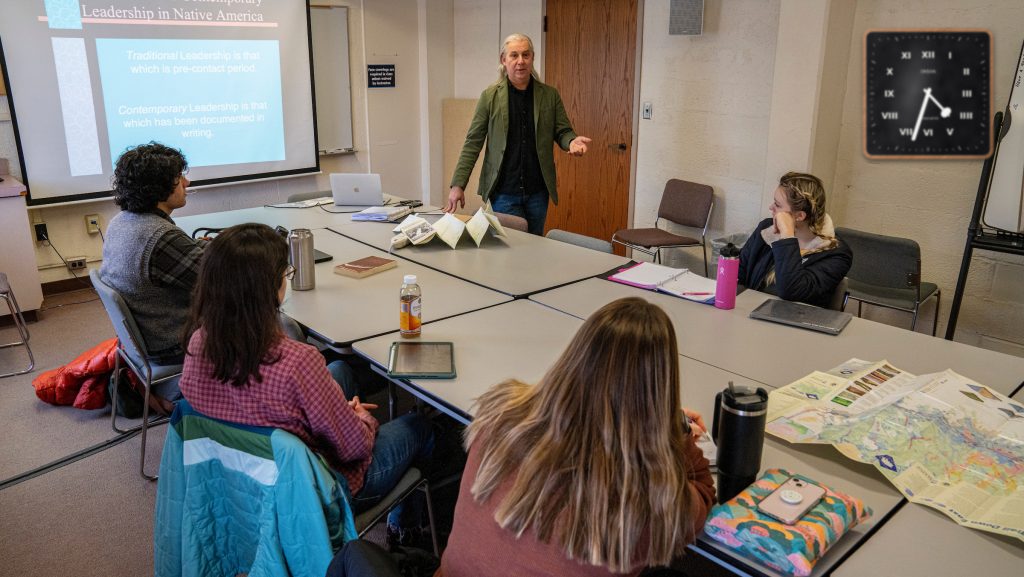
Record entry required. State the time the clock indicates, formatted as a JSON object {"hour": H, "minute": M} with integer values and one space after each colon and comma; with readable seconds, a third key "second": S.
{"hour": 4, "minute": 33}
